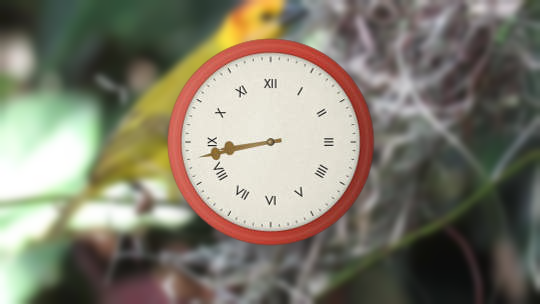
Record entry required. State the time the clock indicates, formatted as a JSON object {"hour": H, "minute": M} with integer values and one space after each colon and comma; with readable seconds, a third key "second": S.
{"hour": 8, "minute": 43}
